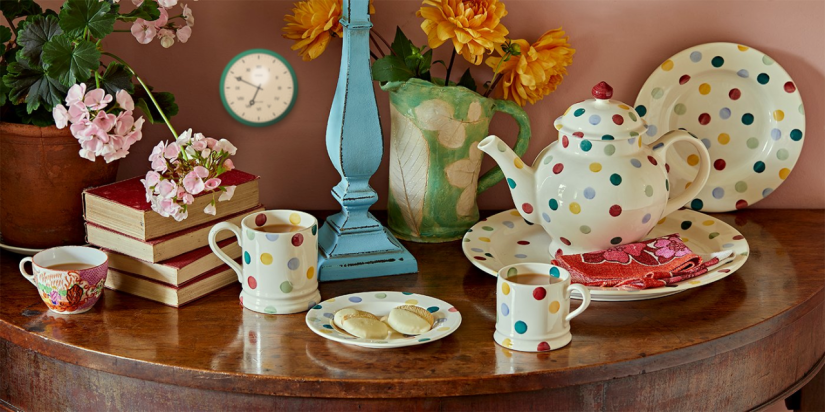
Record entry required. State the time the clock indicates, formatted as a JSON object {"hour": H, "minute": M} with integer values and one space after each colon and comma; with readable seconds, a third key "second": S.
{"hour": 6, "minute": 49}
